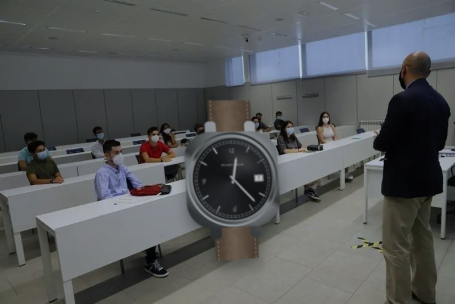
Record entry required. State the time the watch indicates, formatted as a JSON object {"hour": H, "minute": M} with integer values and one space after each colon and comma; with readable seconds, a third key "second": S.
{"hour": 12, "minute": 23}
